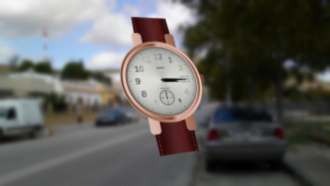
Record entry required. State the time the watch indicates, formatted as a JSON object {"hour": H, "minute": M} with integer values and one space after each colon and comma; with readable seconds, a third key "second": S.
{"hour": 3, "minute": 15}
